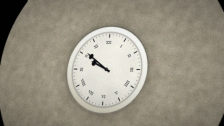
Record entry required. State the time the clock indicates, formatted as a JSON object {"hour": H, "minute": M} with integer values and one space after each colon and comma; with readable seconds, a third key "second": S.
{"hour": 9, "minute": 51}
